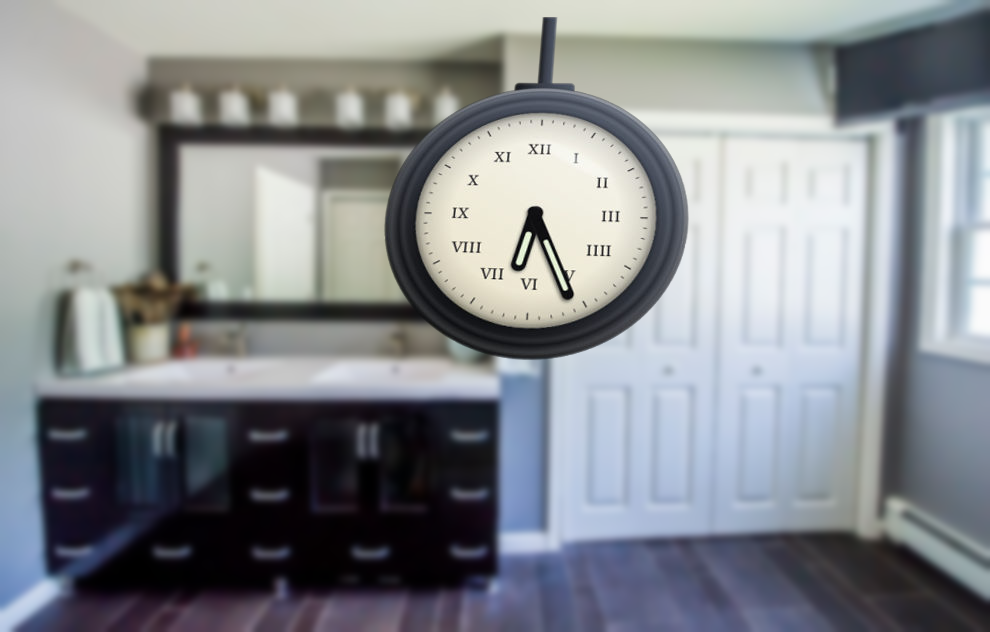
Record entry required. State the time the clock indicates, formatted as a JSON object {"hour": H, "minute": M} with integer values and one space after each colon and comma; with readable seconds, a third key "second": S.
{"hour": 6, "minute": 26}
